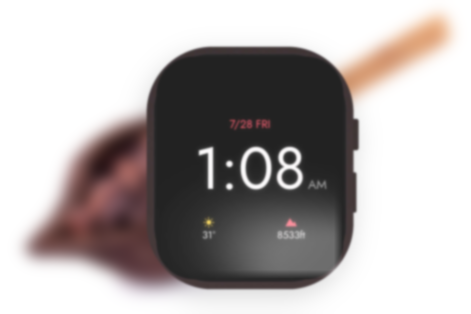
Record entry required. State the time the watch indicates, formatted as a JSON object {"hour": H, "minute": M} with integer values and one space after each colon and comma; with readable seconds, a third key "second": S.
{"hour": 1, "minute": 8}
